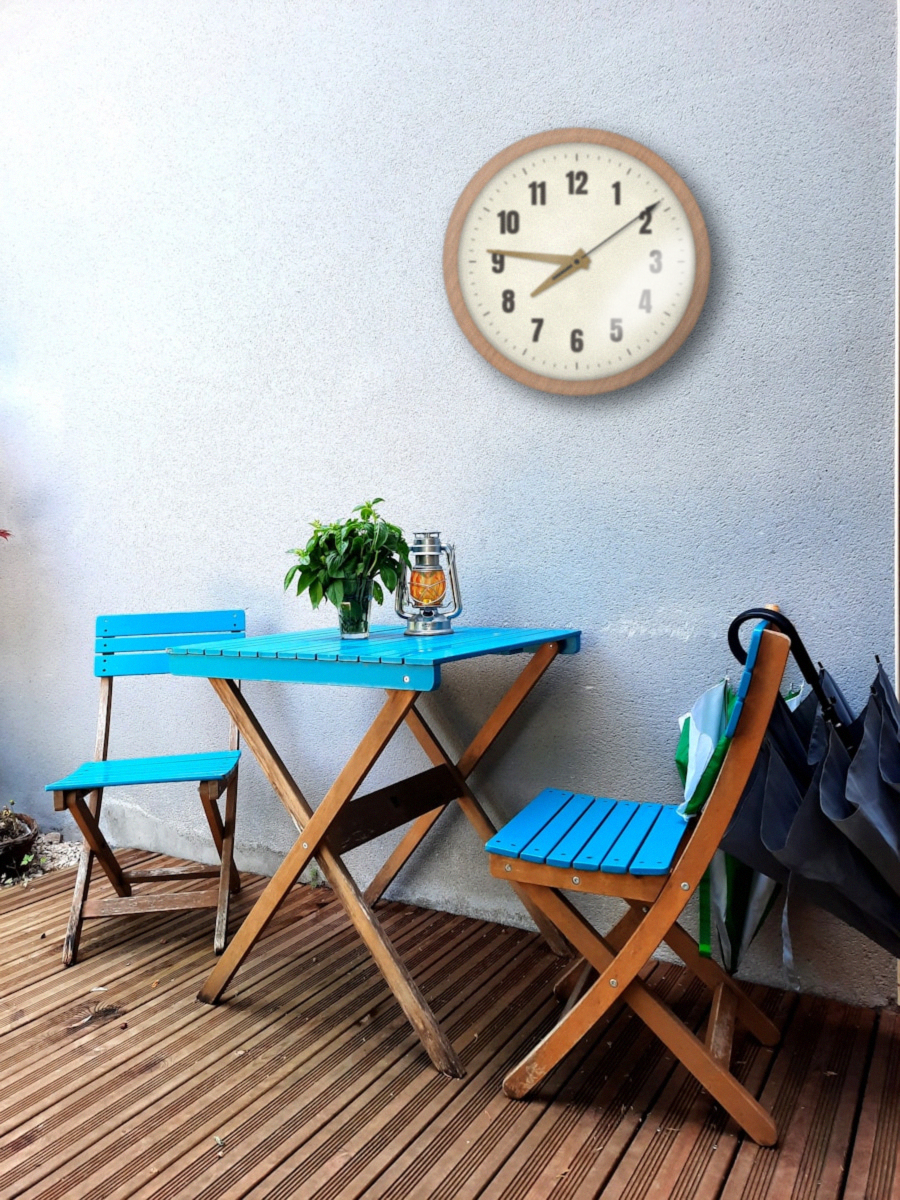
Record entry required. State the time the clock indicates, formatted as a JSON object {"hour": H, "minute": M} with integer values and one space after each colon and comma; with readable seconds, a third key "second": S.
{"hour": 7, "minute": 46, "second": 9}
